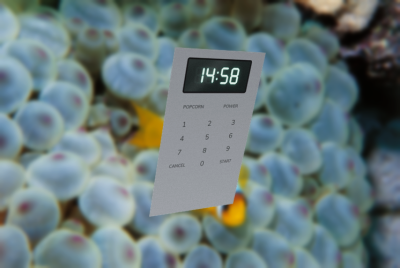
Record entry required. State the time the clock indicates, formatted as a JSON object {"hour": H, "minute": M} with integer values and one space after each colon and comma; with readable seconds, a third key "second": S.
{"hour": 14, "minute": 58}
